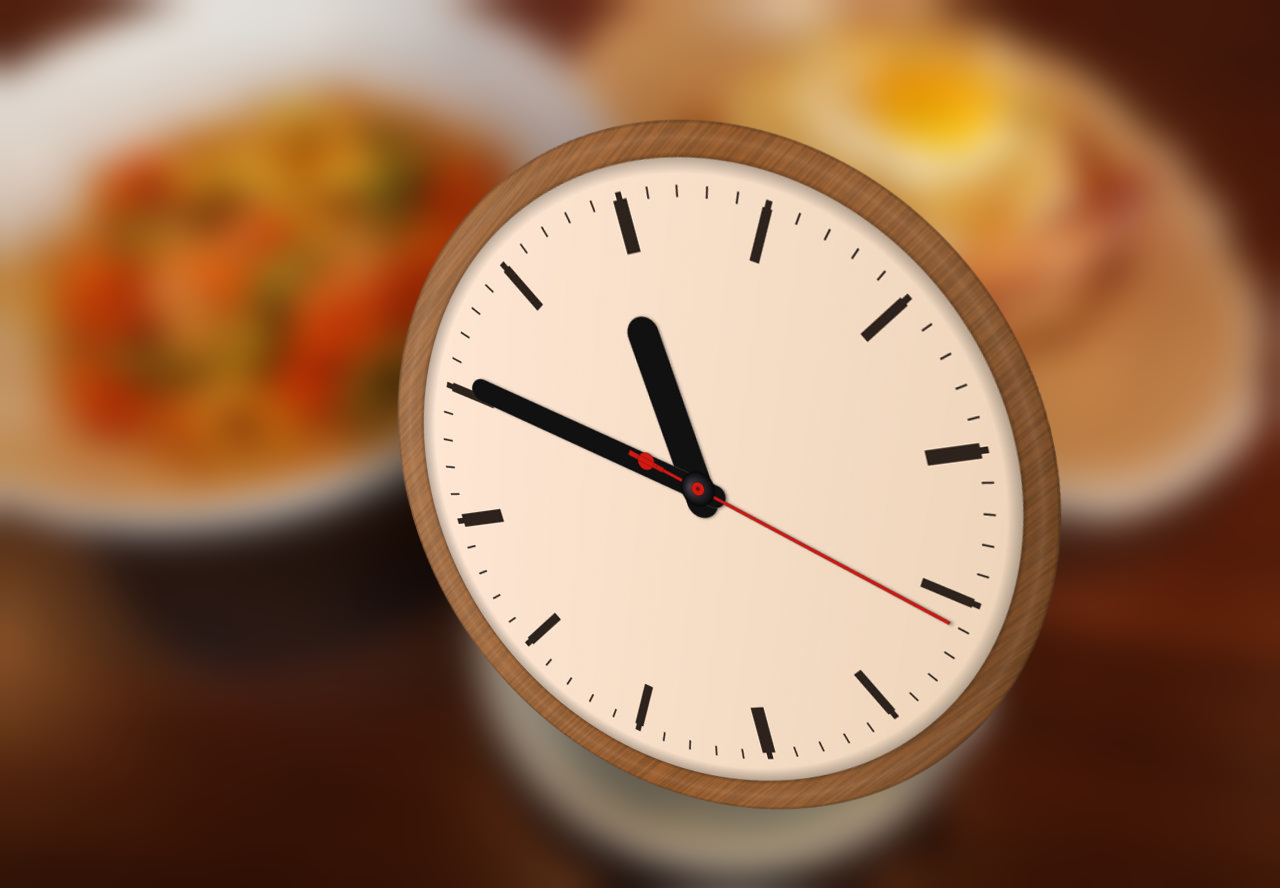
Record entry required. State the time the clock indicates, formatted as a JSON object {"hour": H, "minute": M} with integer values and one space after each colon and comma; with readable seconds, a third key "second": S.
{"hour": 11, "minute": 50, "second": 21}
